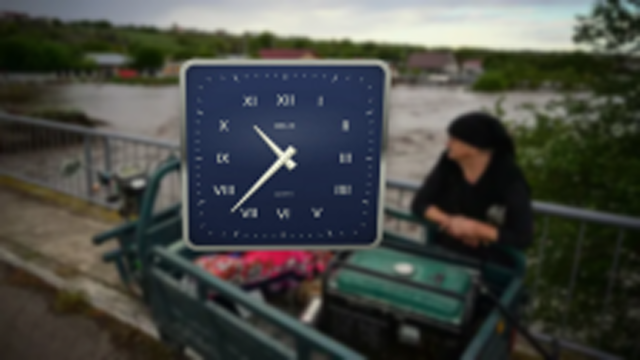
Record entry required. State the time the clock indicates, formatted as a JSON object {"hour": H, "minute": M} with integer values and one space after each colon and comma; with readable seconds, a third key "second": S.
{"hour": 10, "minute": 37}
